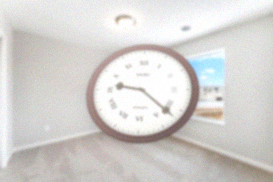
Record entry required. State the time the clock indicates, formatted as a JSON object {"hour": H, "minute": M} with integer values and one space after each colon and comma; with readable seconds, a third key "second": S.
{"hour": 9, "minute": 22}
